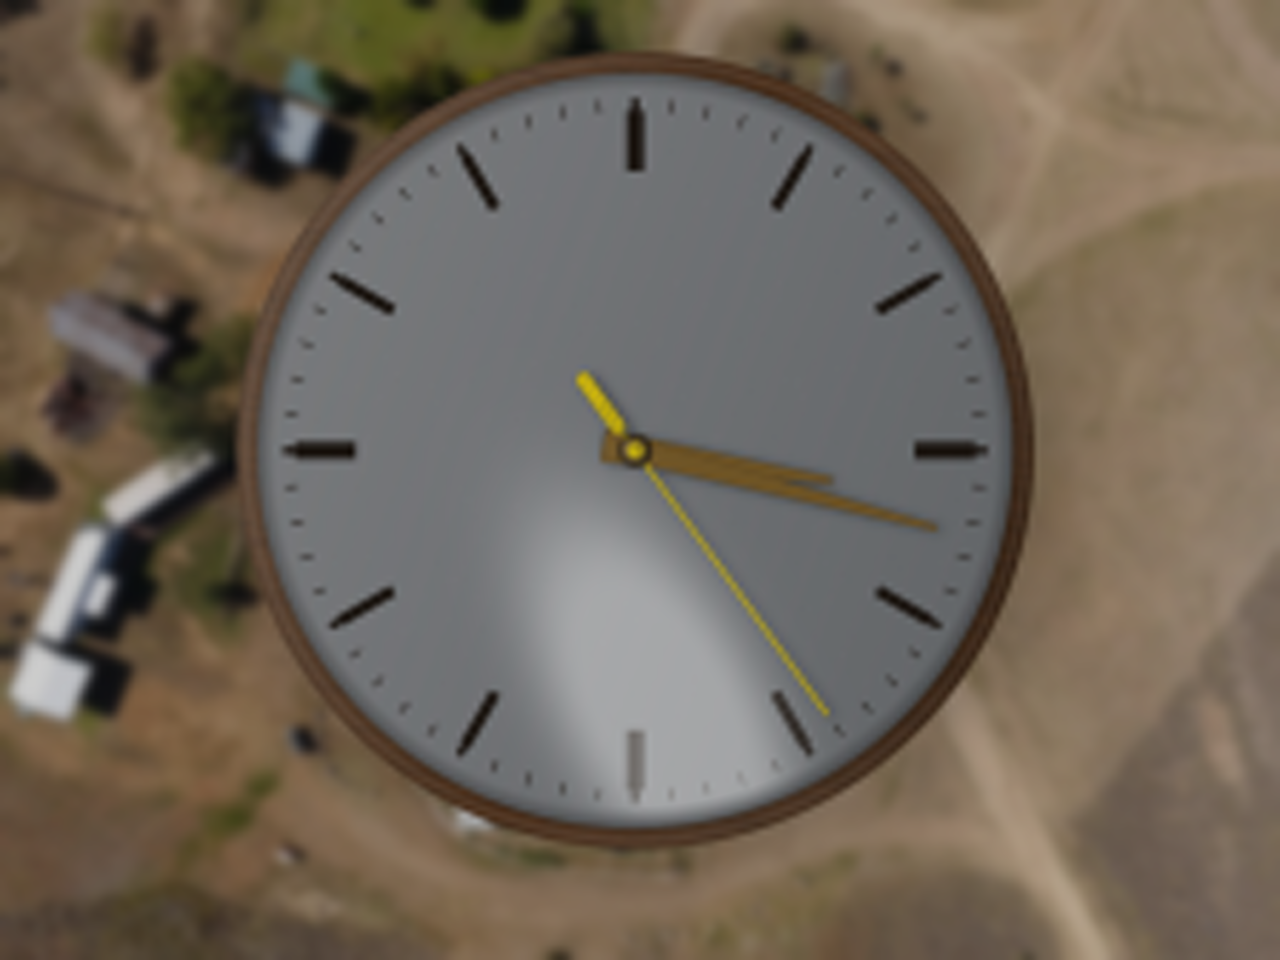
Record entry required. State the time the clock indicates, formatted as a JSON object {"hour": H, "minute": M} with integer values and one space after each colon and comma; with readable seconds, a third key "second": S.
{"hour": 3, "minute": 17, "second": 24}
